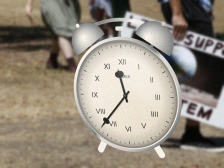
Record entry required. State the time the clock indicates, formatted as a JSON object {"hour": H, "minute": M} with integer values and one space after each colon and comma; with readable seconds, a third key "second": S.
{"hour": 11, "minute": 37}
